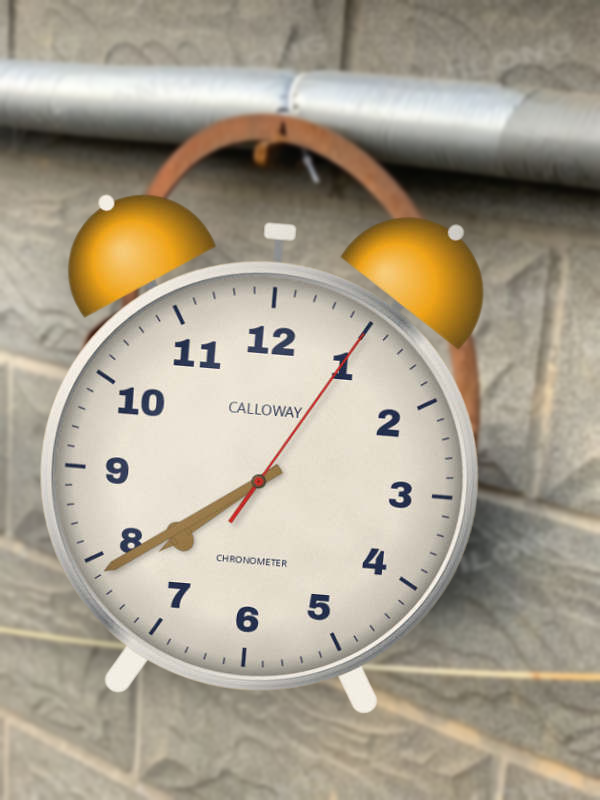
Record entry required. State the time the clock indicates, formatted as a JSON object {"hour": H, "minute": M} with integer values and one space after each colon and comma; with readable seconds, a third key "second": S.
{"hour": 7, "minute": 39, "second": 5}
